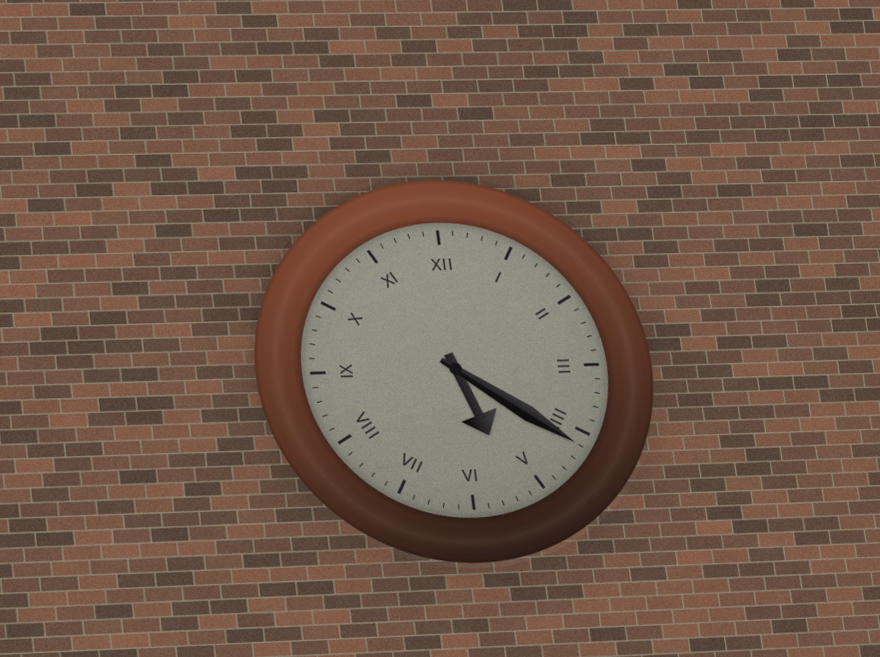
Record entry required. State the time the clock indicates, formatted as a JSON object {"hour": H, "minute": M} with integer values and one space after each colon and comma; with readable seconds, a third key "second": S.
{"hour": 5, "minute": 21}
